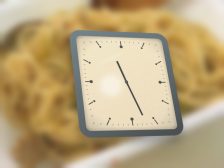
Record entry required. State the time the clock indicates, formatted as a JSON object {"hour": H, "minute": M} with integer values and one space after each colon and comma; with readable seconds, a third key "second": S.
{"hour": 11, "minute": 27}
